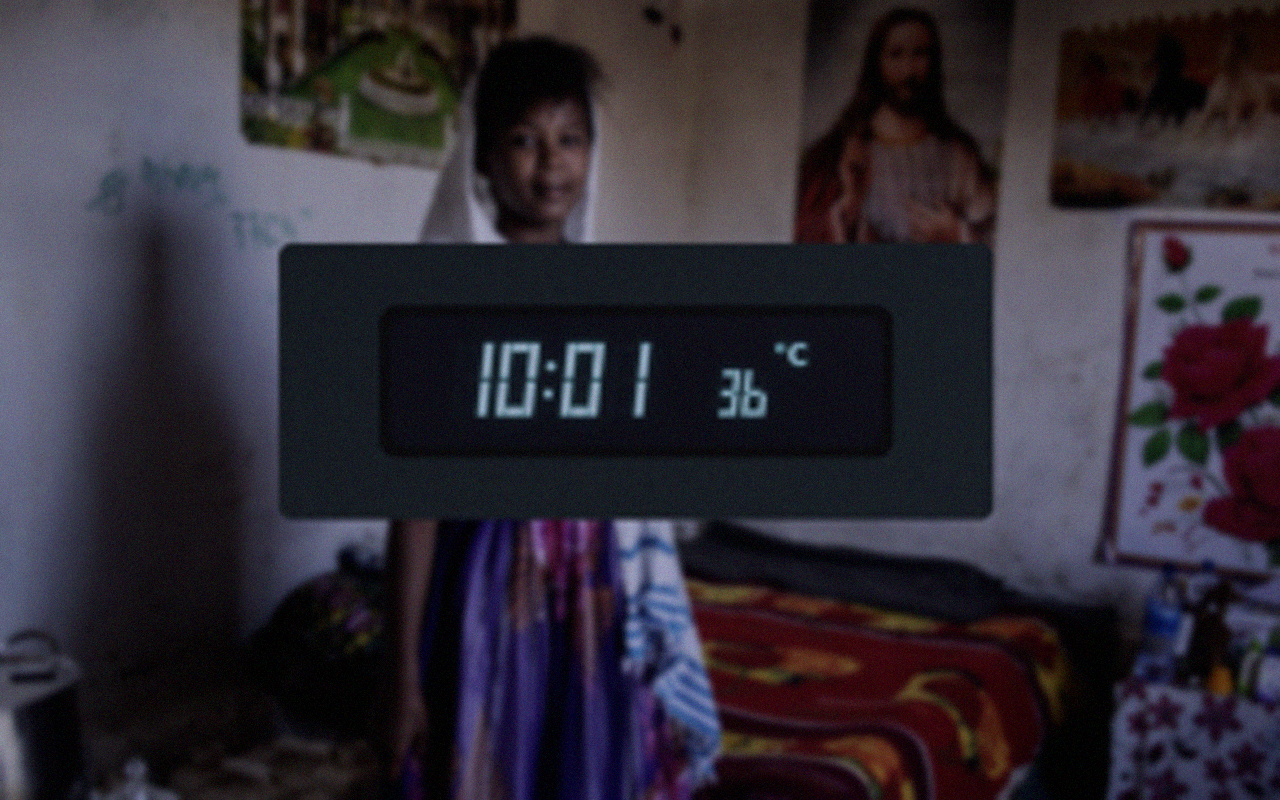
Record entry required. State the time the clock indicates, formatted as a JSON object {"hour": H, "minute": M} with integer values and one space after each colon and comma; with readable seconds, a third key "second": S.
{"hour": 10, "minute": 1}
